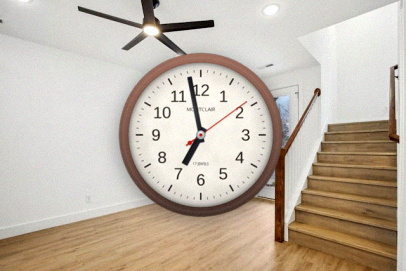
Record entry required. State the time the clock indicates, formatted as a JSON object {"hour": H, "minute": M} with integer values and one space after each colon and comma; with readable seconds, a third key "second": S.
{"hour": 6, "minute": 58, "second": 9}
